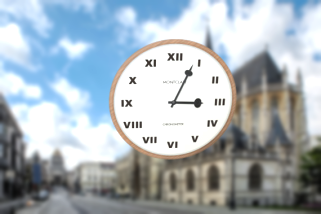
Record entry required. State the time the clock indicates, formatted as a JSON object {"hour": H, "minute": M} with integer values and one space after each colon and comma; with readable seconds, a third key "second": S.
{"hour": 3, "minute": 4}
